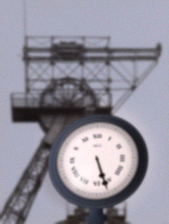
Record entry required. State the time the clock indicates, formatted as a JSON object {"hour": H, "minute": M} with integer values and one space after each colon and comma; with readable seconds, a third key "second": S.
{"hour": 5, "minute": 27}
